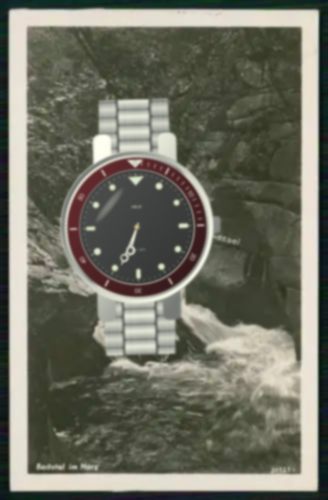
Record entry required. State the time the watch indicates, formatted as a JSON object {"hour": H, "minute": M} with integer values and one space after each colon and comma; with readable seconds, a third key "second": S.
{"hour": 6, "minute": 34}
